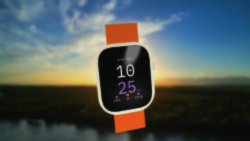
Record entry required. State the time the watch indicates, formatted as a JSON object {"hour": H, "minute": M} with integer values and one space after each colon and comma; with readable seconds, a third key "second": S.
{"hour": 10, "minute": 25}
